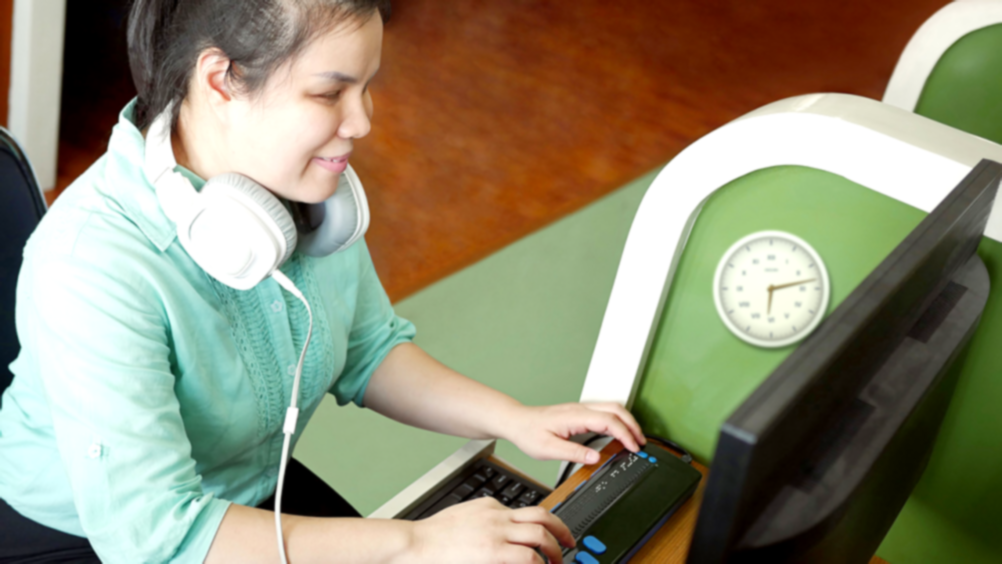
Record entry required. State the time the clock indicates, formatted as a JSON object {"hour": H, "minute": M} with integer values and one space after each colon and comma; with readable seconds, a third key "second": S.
{"hour": 6, "minute": 13}
